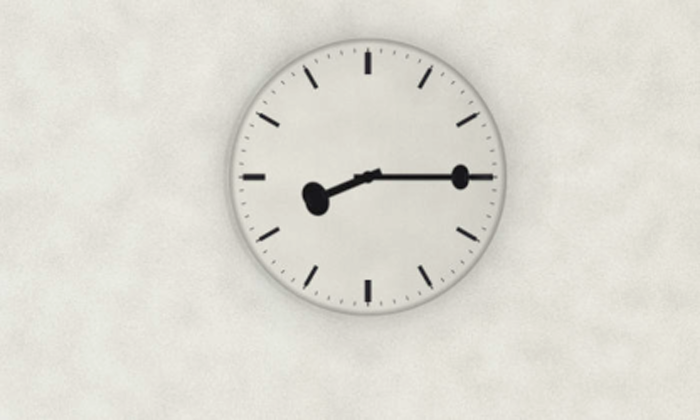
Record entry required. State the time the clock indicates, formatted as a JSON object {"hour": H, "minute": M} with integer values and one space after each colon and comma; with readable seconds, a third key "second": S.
{"hour": 8, "minute": 15}
